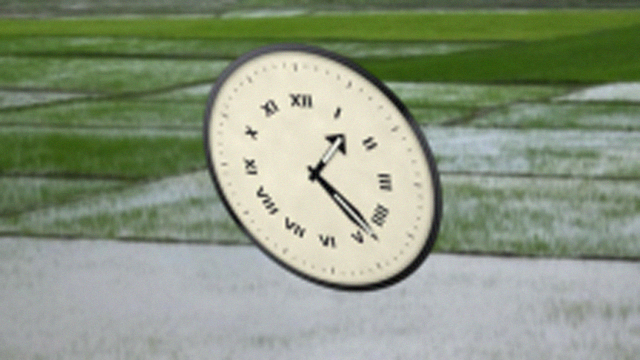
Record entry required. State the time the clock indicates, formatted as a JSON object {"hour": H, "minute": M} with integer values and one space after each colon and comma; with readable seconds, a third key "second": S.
{"hour": 1, "minute": 23}
